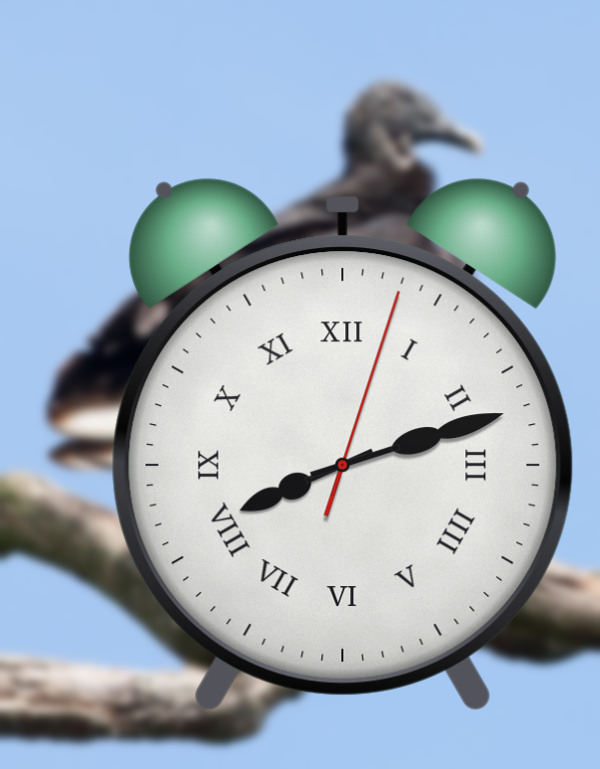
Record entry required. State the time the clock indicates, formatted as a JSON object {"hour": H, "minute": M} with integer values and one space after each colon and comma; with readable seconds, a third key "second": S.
{"hour": 8, "minute": 12, "second": 3}
